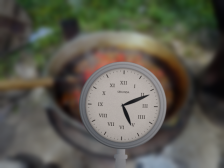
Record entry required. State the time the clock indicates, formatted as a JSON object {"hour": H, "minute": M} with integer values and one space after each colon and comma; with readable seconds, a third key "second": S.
{"hour": 5, "minute": 11}
